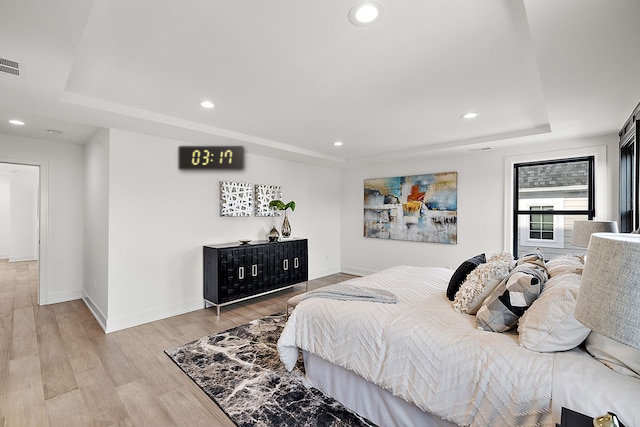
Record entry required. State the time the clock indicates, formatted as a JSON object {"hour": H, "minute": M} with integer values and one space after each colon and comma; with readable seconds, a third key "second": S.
{"hour": 3, "minute": 17}
